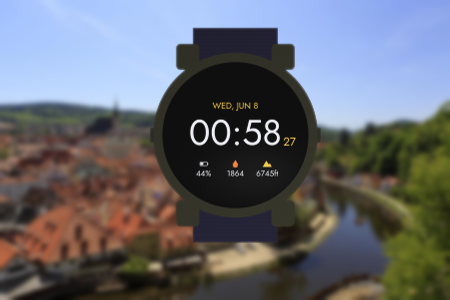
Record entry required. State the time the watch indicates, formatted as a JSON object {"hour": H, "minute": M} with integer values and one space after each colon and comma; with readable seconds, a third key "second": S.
{"hour": 0, "minute": 58, "second": 27}
